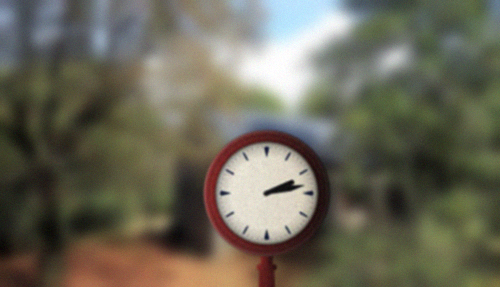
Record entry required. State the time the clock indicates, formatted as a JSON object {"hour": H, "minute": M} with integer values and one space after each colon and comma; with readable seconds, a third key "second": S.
{"hour": 2, "minute": 13}
